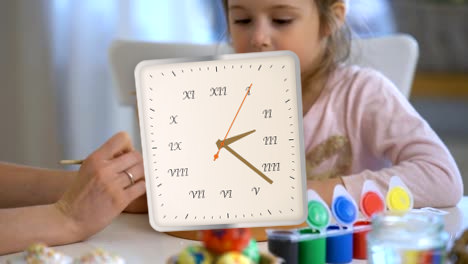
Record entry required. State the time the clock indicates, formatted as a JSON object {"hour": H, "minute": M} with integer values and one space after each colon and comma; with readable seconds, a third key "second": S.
{"hour": 2, "minute": 22, "second": 5}
